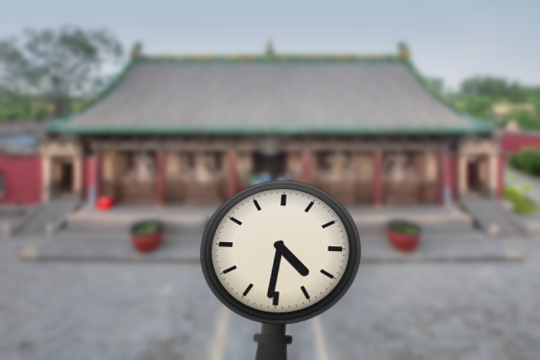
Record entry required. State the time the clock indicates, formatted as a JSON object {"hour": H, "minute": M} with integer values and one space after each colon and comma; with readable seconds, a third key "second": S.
{"hour": 4, "minute": 31}
